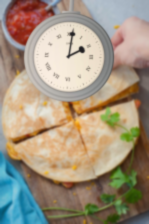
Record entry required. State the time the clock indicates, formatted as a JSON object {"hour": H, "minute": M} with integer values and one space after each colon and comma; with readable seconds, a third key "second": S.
{"hour": 2, "minute": 1}
